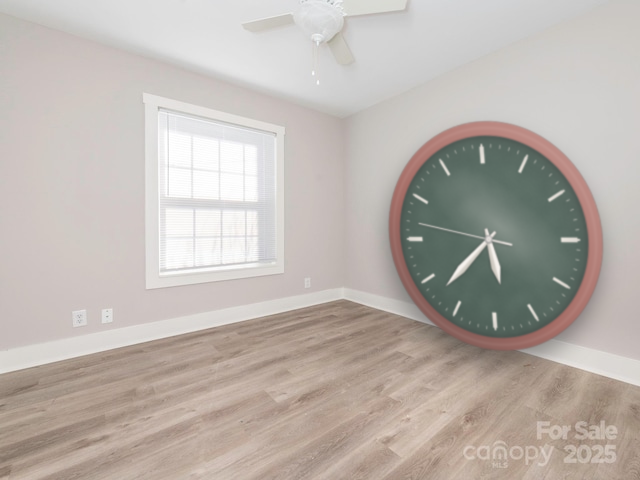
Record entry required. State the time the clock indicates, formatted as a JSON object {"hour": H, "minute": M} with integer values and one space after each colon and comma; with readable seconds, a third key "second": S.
{"hour": 5, "minute": 37, "second": 47}
